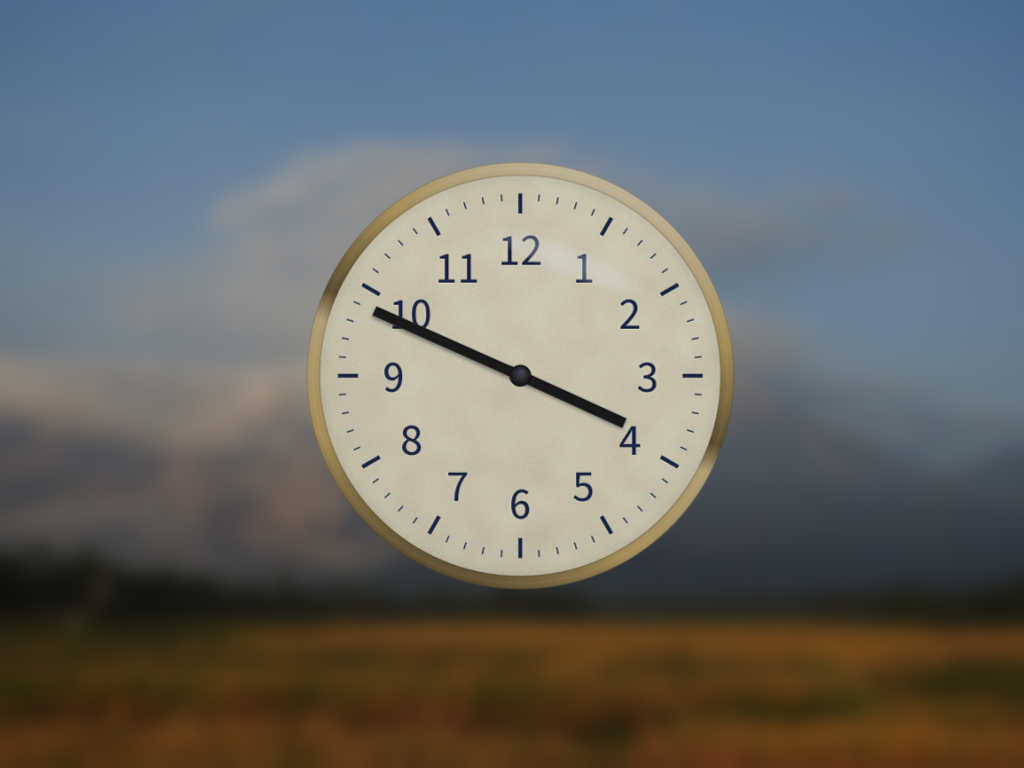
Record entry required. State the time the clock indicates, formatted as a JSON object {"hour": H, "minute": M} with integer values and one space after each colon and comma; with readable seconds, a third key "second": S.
{"hour": 3, "minute": 49}
